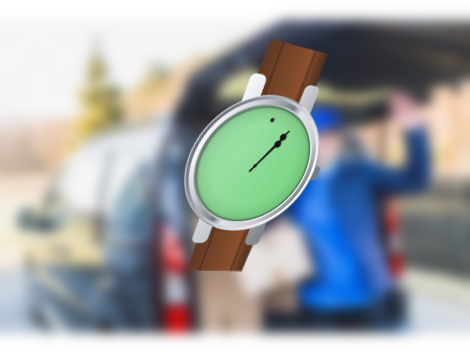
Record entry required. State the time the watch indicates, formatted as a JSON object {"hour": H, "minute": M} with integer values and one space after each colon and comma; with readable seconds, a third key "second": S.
{"hour": 1, "minute": 5}
